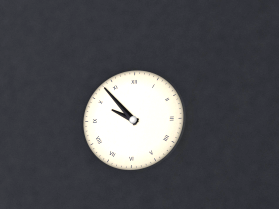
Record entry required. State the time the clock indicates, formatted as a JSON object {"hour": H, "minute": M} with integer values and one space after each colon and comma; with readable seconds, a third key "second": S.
{"hour": 9, "minute": 53}
